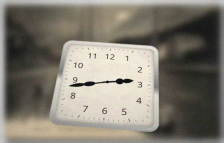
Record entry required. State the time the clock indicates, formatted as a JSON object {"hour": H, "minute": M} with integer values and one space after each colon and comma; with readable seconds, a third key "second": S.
{"hour": 2, "minute": 43}
